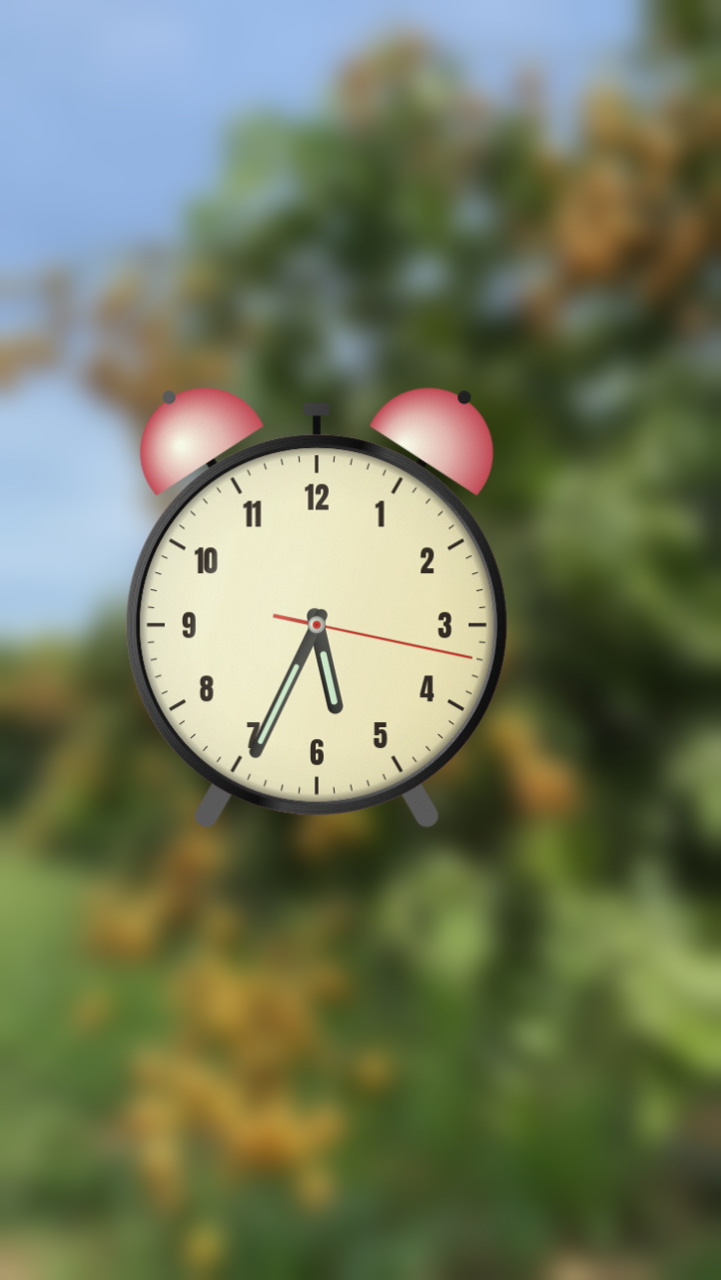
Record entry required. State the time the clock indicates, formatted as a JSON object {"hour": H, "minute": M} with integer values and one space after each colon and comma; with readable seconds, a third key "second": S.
{"hour": 5, "minute": 34, "second": 17}
